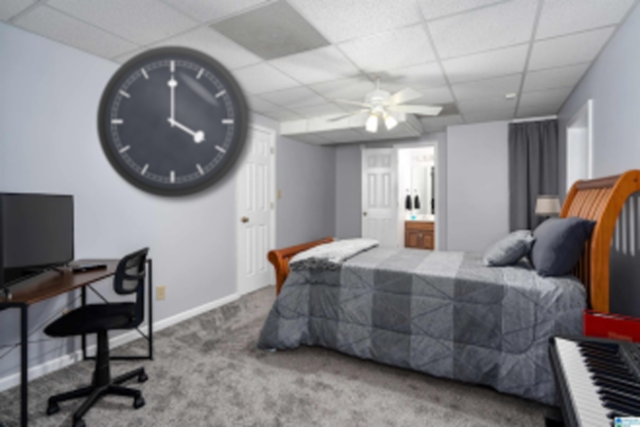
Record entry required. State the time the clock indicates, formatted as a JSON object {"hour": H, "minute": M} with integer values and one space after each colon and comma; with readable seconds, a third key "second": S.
{"hour": 4, "minute": 0}
